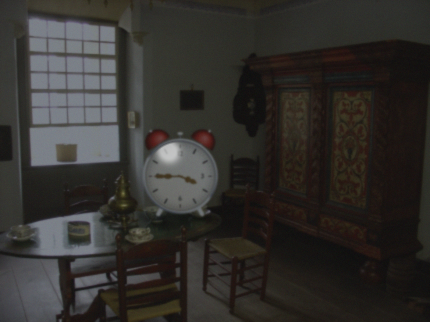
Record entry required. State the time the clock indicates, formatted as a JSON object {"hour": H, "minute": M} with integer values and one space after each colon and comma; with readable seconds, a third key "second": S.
{"hour": 3, "minute": 45}
